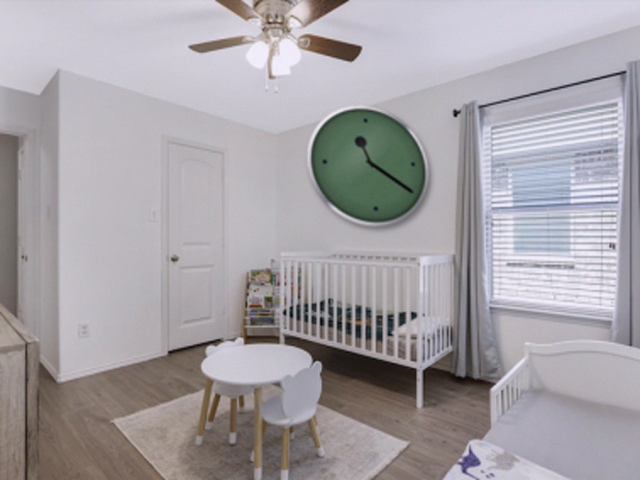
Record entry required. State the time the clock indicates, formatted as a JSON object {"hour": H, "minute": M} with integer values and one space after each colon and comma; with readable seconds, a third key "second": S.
{"hour": 11, "minute": 21}
